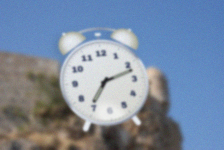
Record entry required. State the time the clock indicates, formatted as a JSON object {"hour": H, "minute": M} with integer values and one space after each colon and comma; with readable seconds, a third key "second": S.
{"hour": 7, "minute": 12}
